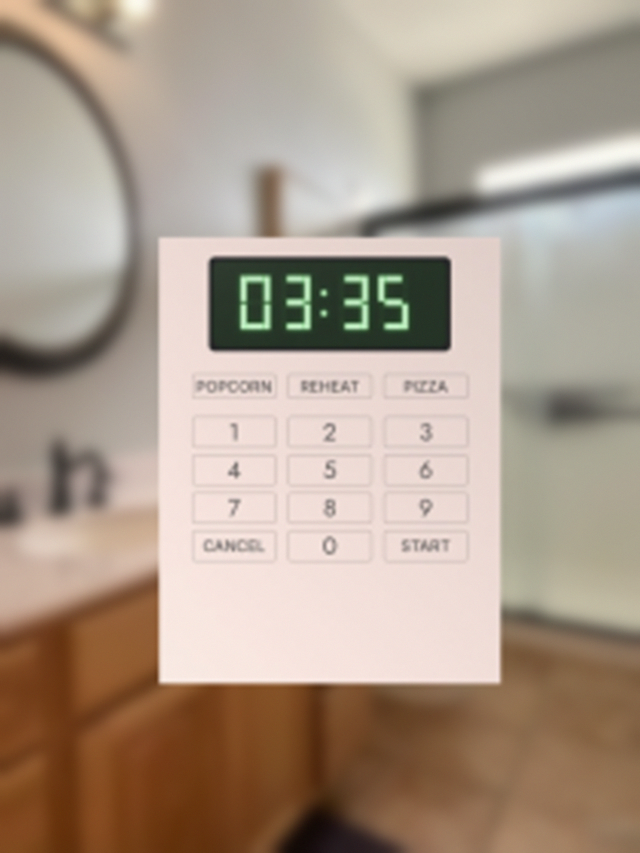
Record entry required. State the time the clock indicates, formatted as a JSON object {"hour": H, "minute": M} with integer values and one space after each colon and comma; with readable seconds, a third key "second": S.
{"hour": 3, "minute": 35}
